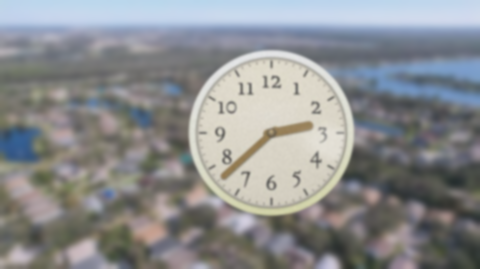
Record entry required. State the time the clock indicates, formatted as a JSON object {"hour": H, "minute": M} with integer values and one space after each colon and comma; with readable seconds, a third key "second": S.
{"hour": 2, "minute": 38}
